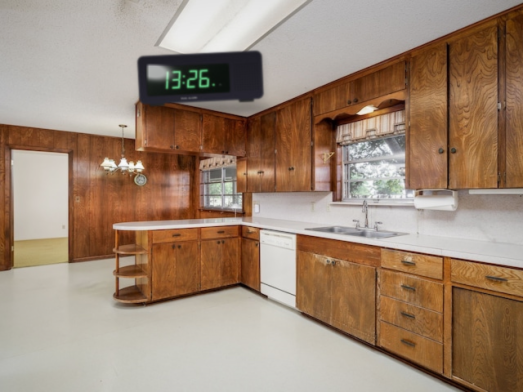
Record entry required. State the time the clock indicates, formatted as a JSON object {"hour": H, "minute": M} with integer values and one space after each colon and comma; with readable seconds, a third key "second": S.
{"hour": 13, "minute": 26}
